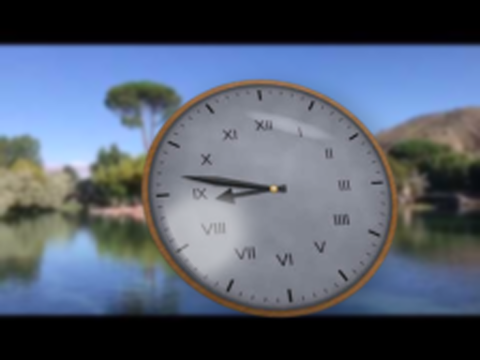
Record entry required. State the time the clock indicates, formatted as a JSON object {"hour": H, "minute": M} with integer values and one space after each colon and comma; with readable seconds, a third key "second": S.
{"hour": 8, "minute": 47}
